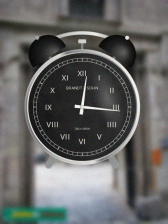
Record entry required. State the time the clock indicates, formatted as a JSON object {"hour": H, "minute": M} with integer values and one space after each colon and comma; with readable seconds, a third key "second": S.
{"hour": 12, "minute": 16}
